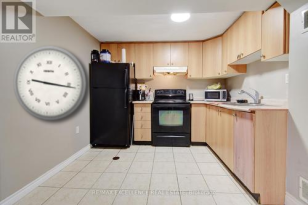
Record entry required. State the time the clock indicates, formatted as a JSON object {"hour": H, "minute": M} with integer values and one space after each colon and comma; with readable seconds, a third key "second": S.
{"hour": 9, "minute": 16}
